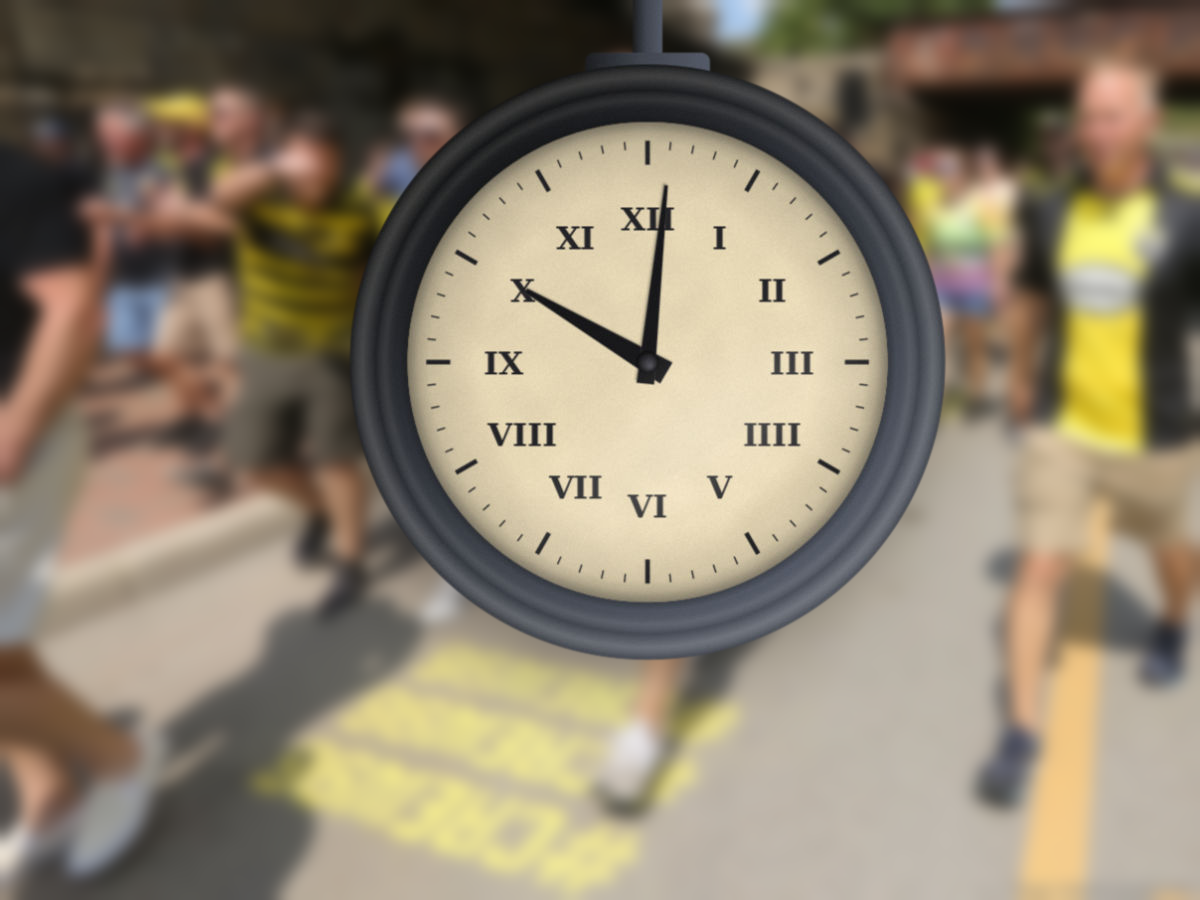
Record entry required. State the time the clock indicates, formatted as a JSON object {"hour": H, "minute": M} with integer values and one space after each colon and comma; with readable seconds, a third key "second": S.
{"hour": 10, "minute": 1}
